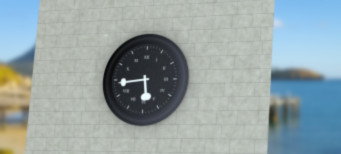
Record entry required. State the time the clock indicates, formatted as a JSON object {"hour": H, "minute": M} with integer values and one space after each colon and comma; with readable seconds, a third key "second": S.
{"hour": 5, "minute": 44}
